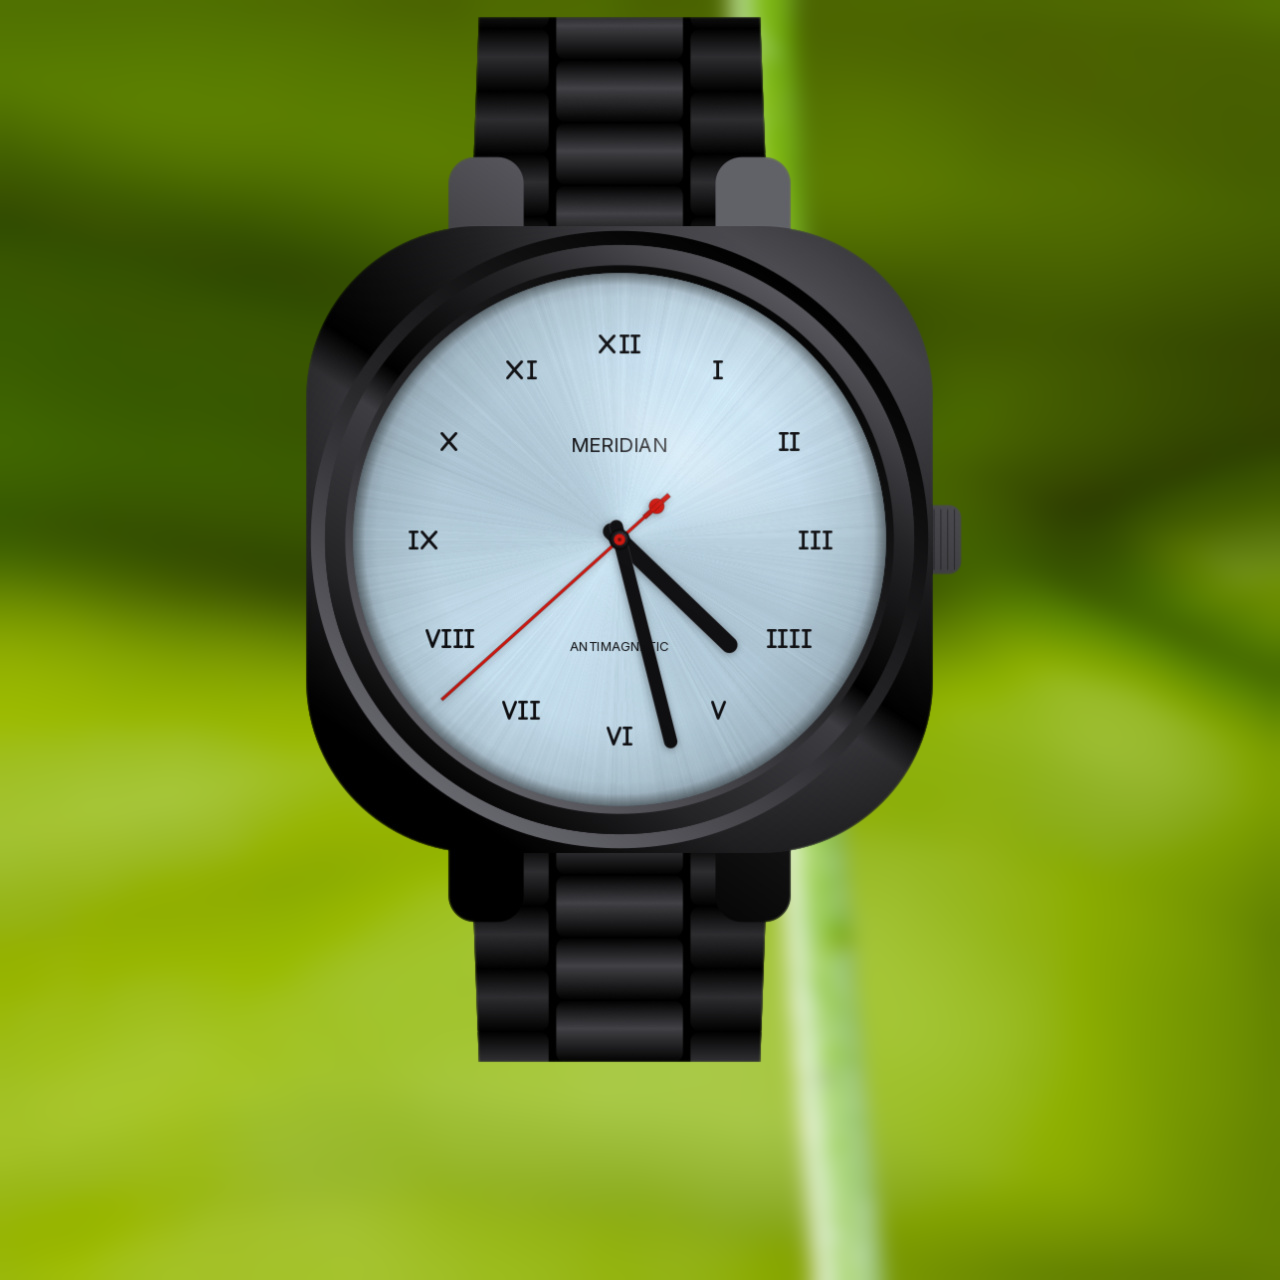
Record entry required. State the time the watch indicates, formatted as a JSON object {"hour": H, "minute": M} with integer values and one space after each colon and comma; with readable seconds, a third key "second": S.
{"hour": 4, "minute": 27, "second": 38}
